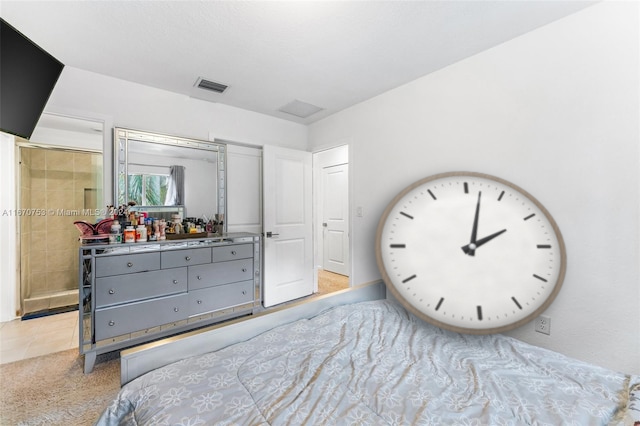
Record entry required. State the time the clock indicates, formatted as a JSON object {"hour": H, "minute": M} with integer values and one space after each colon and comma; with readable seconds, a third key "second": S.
{"hour": 2, "minute": 2}
